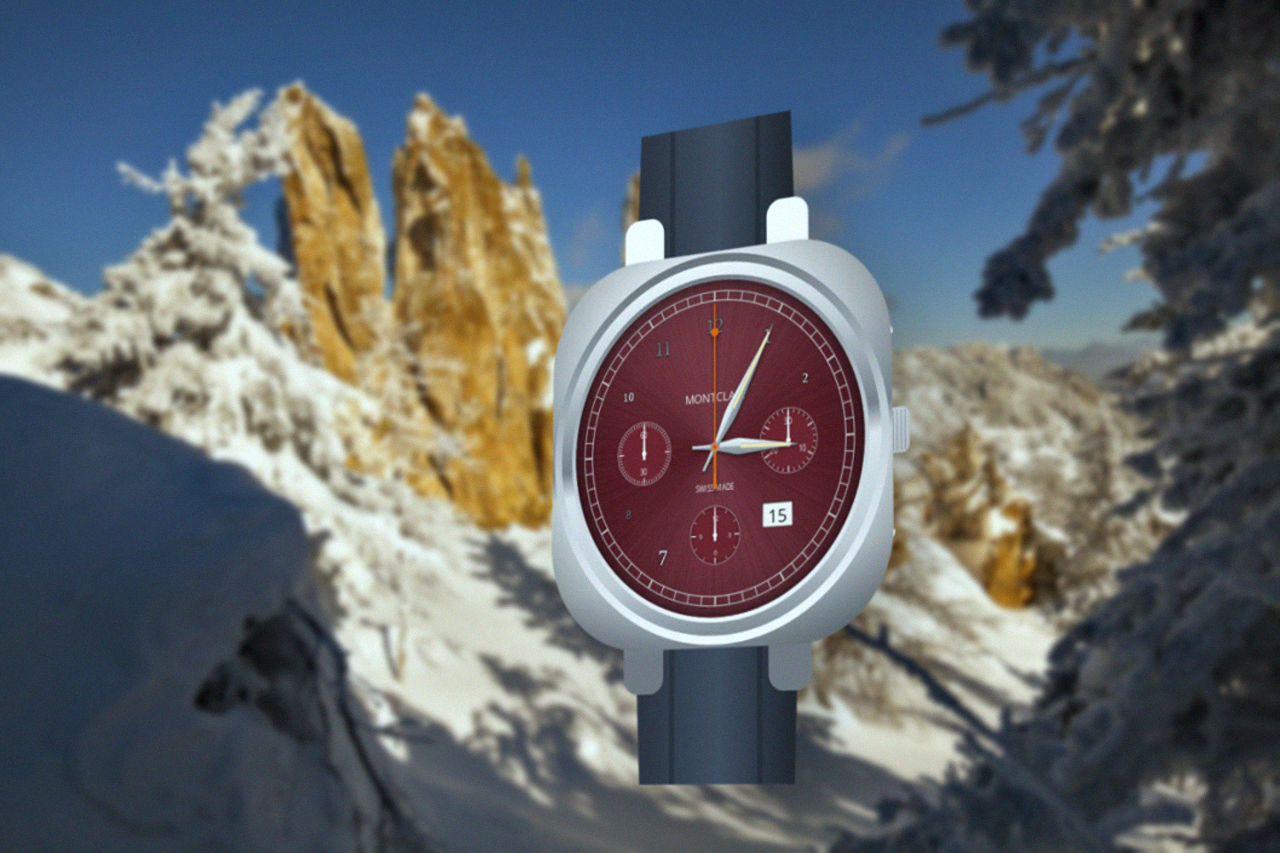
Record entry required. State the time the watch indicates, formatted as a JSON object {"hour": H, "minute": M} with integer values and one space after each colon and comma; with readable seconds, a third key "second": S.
{"hour": 3, "minute": 5}
